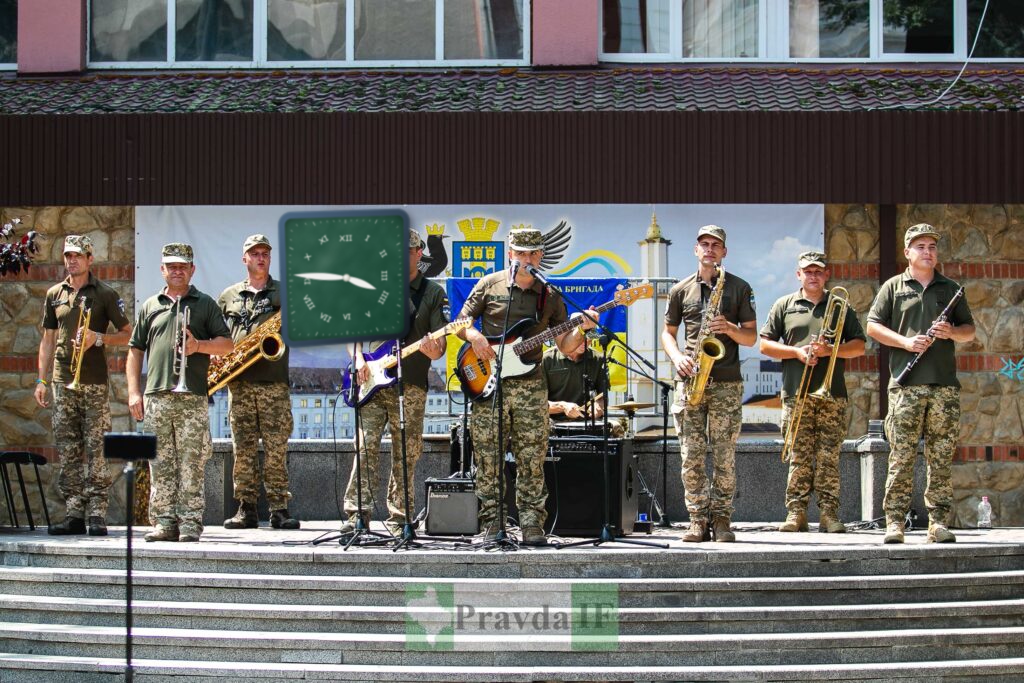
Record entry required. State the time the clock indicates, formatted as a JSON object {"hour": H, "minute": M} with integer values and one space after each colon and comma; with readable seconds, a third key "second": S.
{"hour": 3, "minute": 46}
